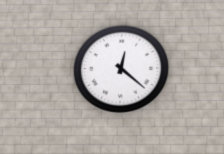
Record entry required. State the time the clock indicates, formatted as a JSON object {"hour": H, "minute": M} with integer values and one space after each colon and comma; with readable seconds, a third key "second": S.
{"hour": 12, "minute": 22}
